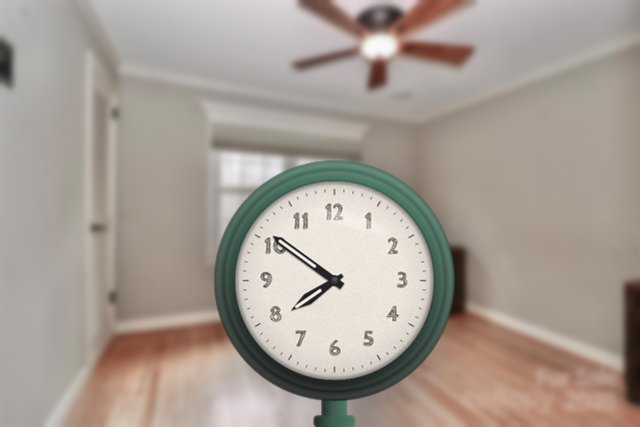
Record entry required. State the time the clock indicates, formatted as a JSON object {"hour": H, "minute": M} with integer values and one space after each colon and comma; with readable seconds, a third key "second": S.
{"hour": 7, "minute": 51}
